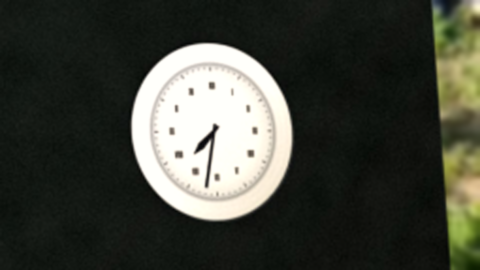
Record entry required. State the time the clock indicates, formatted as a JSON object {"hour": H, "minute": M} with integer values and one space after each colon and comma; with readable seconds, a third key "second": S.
{"hour": 7, "minute": 32}
